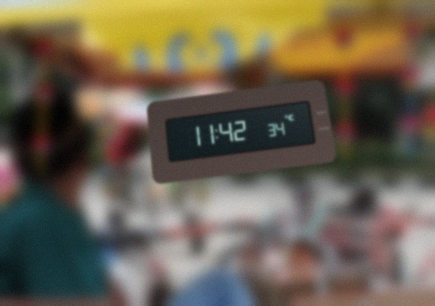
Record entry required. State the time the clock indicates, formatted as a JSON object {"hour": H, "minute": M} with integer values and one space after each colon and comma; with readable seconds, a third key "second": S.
{"hour": 11, "minute": 42}
